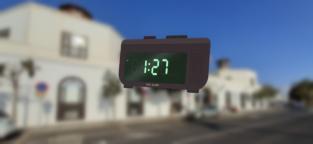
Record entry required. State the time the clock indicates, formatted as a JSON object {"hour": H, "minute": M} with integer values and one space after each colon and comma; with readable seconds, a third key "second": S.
{"hour": 1, "minute": 27}
